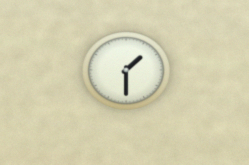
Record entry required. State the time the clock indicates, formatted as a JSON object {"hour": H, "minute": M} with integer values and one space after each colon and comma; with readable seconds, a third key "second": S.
{"hour": 1, "minute": 30}
